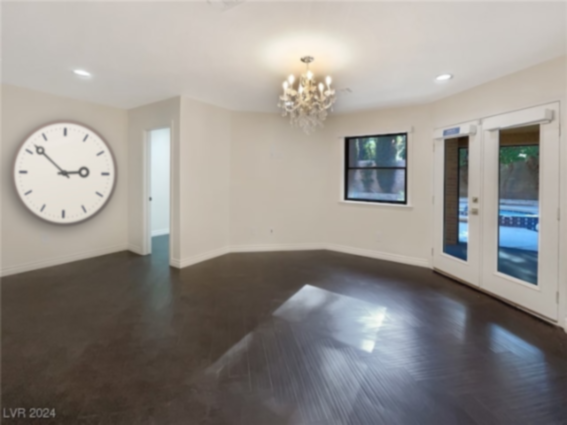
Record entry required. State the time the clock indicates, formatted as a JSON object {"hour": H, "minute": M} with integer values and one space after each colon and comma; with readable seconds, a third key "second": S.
{"hour": 2, "minute": 52}
